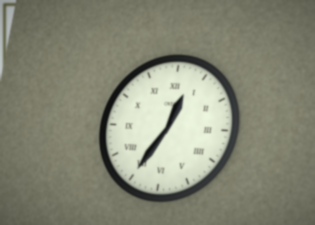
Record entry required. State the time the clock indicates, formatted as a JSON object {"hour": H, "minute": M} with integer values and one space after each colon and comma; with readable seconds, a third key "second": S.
{"hour": 12, "minute": 35}
